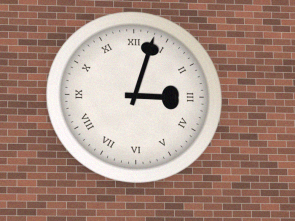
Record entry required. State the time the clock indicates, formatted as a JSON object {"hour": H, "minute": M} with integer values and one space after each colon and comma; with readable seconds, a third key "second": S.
{"hour": 3, "minute": 3}
